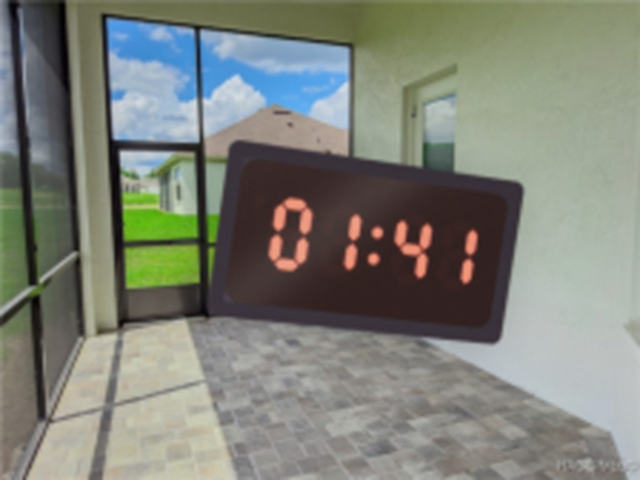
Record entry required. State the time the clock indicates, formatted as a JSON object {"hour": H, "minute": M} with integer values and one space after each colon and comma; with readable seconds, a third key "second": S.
{"hour": 1, "minute": 41}
